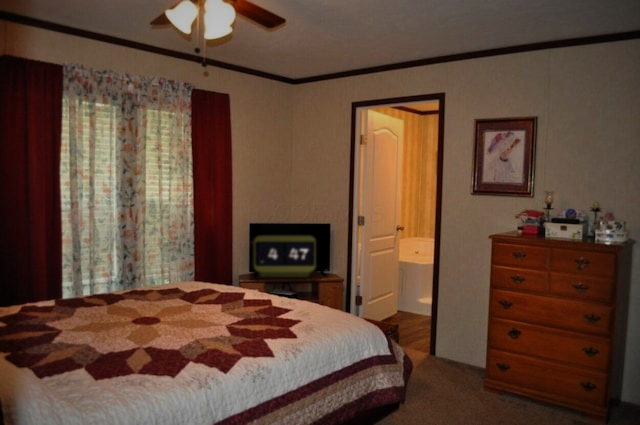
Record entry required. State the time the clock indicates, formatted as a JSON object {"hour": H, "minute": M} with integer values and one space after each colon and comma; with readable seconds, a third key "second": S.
{"hour": 4, "minute": 47}
